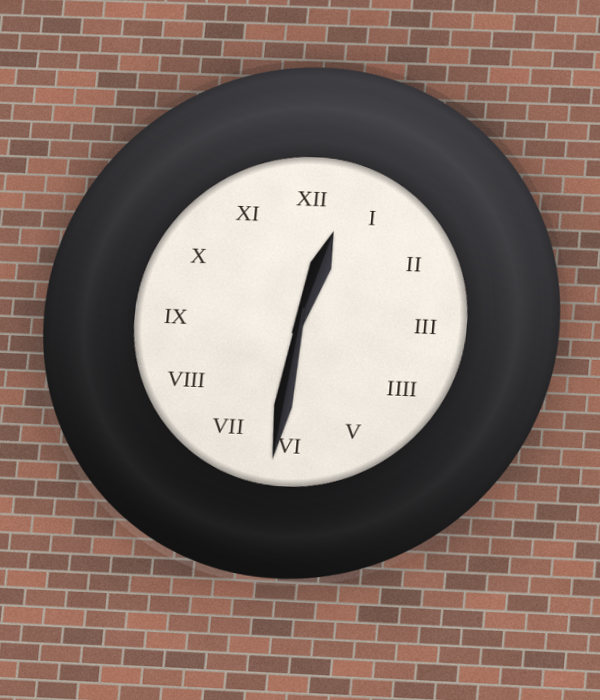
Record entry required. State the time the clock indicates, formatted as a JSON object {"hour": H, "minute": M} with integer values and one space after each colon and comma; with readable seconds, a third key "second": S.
{"hour": 12, "minute": 31}
